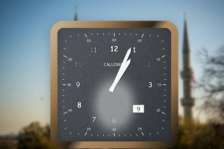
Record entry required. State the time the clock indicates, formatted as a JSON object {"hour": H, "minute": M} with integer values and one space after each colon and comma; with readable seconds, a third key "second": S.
{"hour": 1, "minute": 4}
